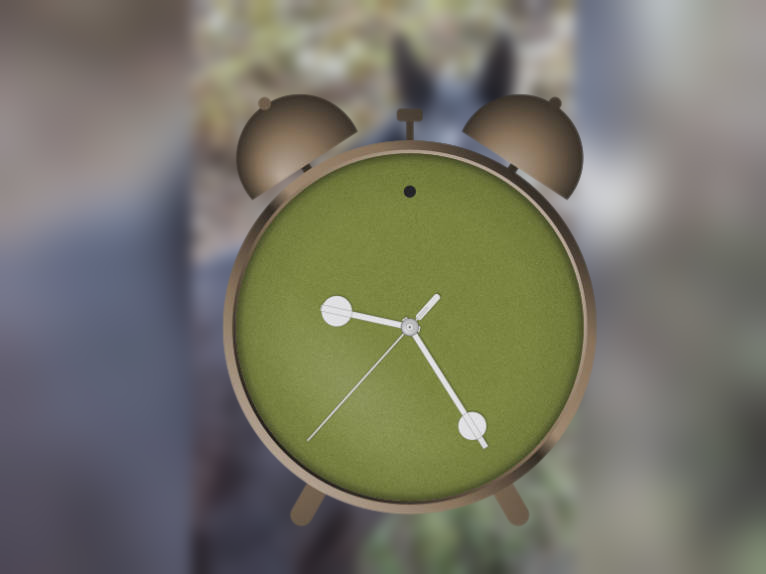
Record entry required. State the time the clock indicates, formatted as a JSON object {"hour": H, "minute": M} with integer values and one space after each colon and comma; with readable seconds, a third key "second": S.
{"hour": 9, "minute": 24, "second": 37}
